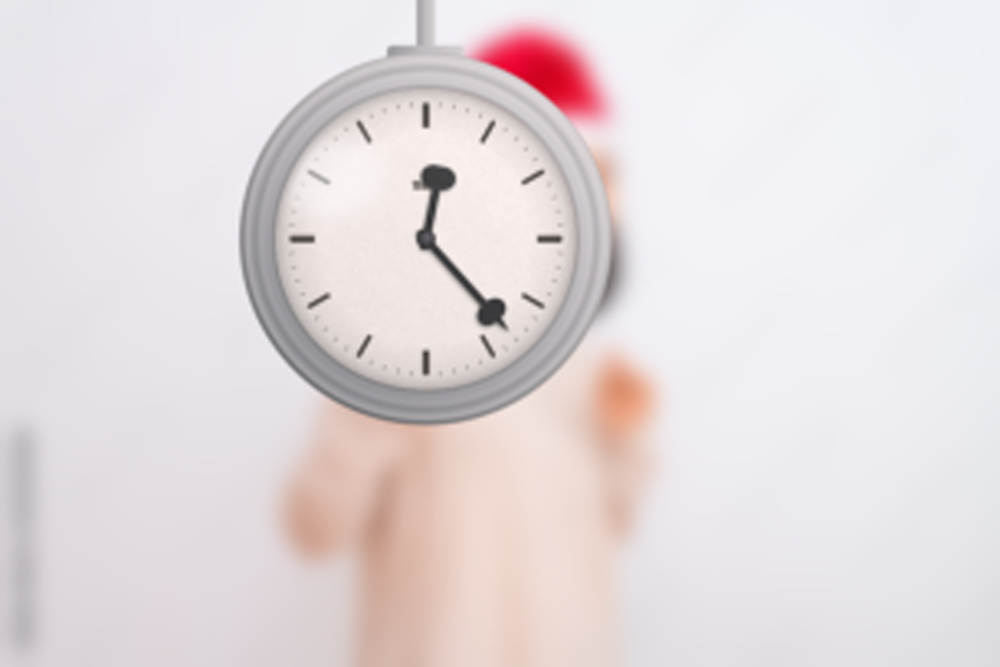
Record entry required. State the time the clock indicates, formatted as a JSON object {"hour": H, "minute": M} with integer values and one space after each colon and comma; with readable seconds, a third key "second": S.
{"hour": 12, "minute": 23}
